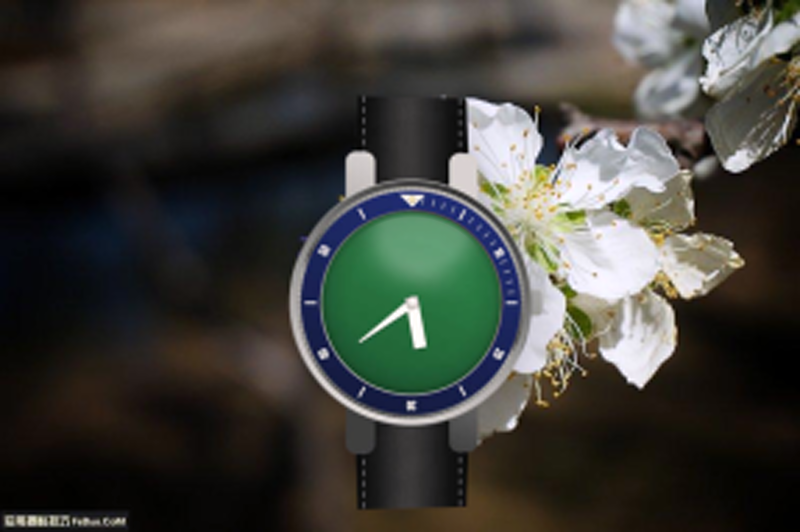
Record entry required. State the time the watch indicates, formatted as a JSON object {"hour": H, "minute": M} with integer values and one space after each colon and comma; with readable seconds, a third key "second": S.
{"hour": 5, "minute": 39}
